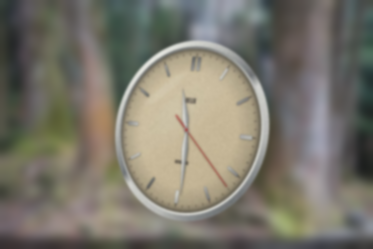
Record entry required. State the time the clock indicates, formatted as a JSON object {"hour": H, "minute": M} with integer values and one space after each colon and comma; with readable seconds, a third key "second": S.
{"hour": 11, "minute": 29, "second": 22}
